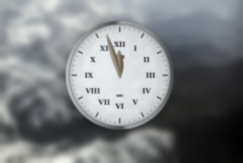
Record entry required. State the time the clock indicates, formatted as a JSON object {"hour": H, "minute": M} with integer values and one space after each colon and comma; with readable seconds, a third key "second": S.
{"hour": 11, "minute": 57}
